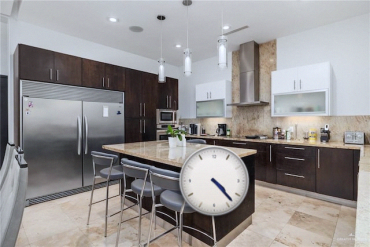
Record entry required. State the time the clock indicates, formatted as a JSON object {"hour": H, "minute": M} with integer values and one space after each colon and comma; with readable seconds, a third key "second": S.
{"hour": 4, "minute": 23}
